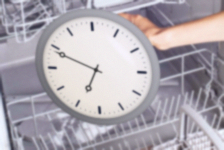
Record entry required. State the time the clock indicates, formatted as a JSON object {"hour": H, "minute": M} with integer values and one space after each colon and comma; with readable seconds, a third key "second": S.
{"hour": 6, "minute": 49}
